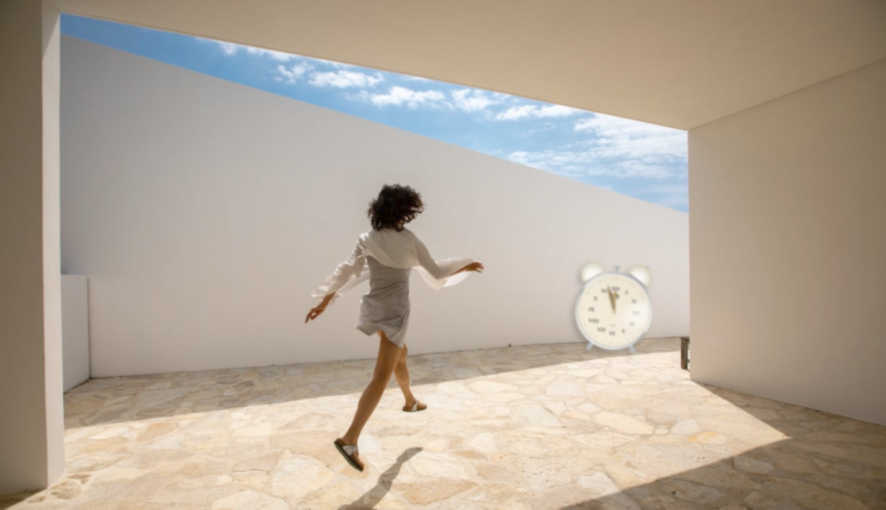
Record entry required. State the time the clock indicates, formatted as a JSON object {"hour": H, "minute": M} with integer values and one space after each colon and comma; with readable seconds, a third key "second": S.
{"hour": 11, "minute": 57}
